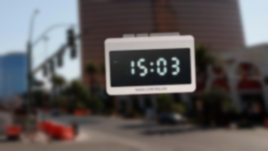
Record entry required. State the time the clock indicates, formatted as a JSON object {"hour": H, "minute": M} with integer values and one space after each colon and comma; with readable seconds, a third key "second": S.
{"hour": 15, "minute": 3}
